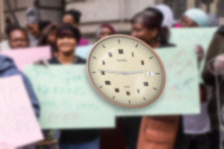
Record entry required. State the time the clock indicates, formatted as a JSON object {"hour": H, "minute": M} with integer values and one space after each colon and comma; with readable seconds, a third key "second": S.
{"hour": 2, "minute": 46}
